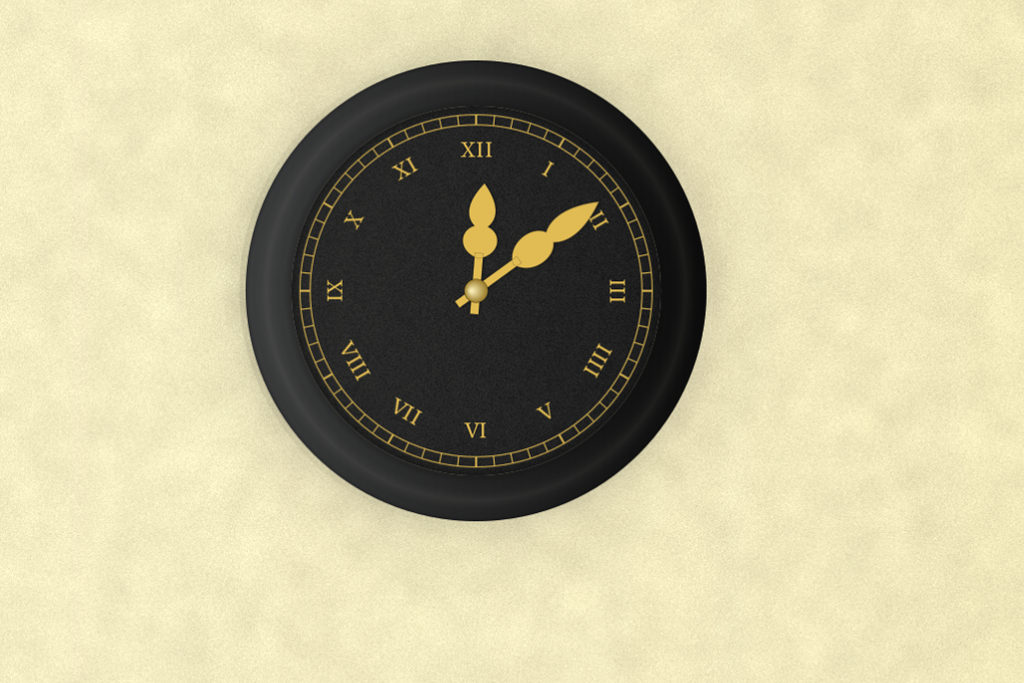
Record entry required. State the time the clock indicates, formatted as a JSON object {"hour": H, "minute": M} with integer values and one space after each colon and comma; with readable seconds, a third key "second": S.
{"hour": 12, "minute": 9}
